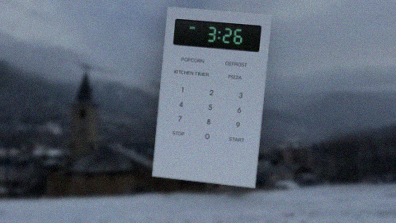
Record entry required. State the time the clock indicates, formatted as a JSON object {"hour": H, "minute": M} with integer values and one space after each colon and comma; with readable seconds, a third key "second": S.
{"hour": 3, "minute": 26}
